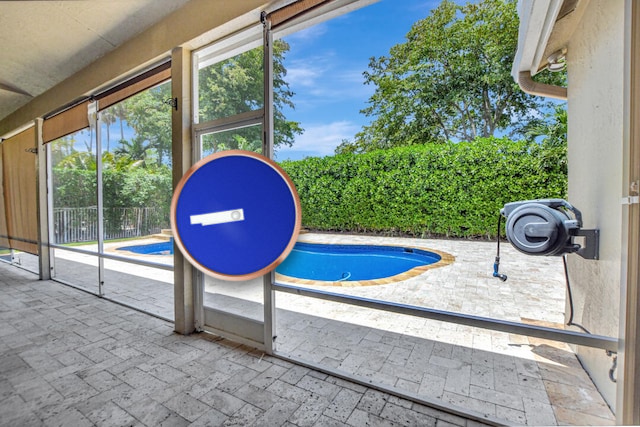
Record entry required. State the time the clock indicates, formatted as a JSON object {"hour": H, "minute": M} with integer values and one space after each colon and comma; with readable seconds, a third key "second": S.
{"hour": 8, "minute": 44}
